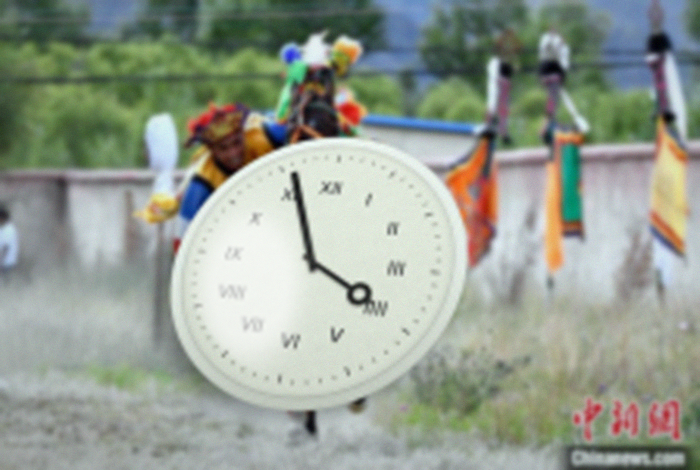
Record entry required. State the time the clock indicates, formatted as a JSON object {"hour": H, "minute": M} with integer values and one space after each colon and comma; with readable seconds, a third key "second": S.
{"hour": 3, "minute": 56}
